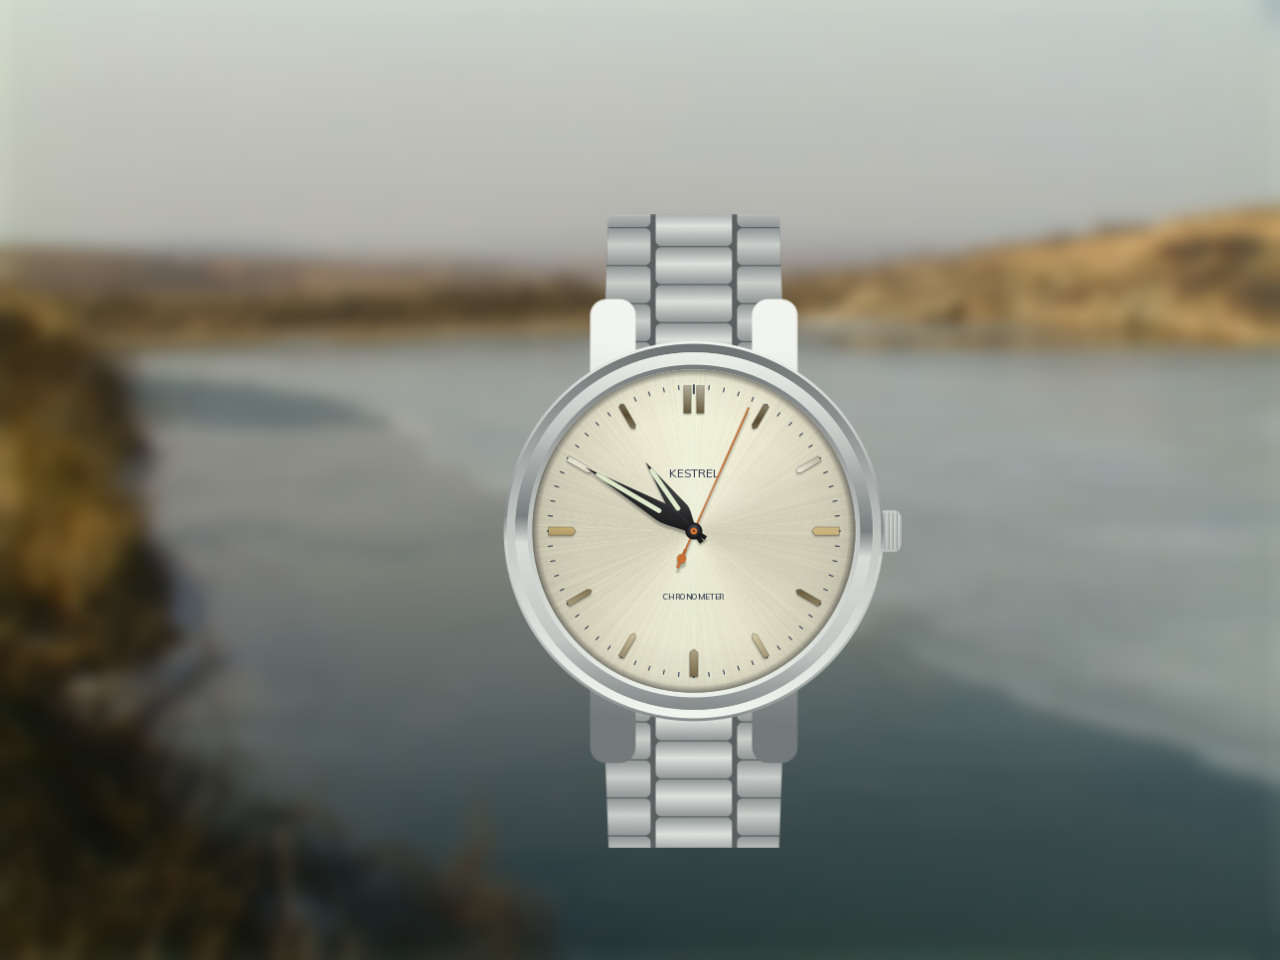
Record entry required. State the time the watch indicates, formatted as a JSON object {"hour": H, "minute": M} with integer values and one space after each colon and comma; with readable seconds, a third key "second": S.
{"hour": 10, "minute": 50, "second": 4}
